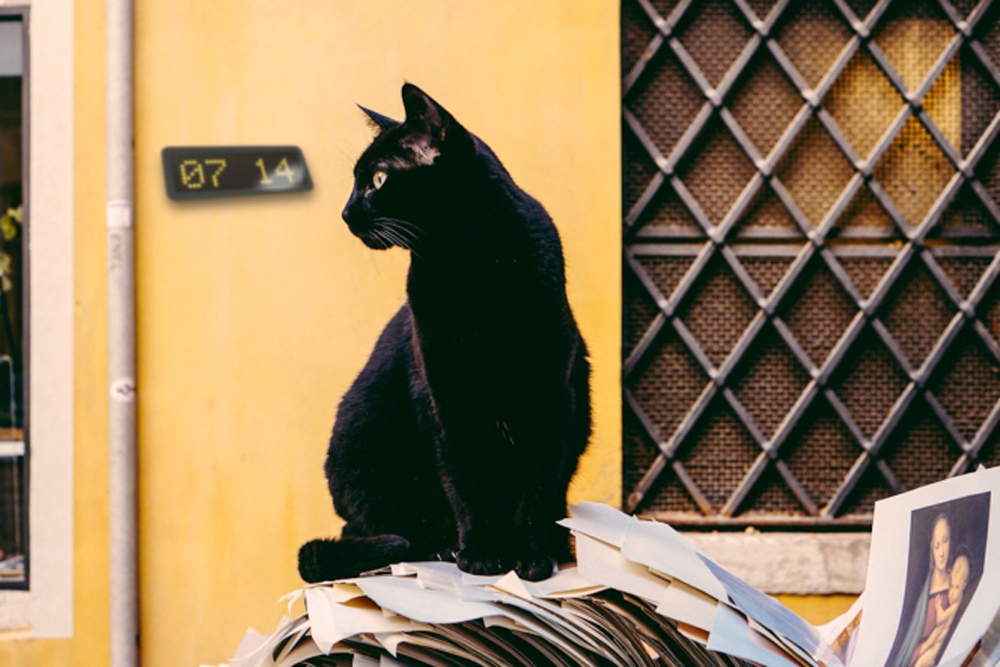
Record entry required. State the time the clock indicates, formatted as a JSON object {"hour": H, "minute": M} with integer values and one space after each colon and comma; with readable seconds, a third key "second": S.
{"hour": 7, "minute": 14}
